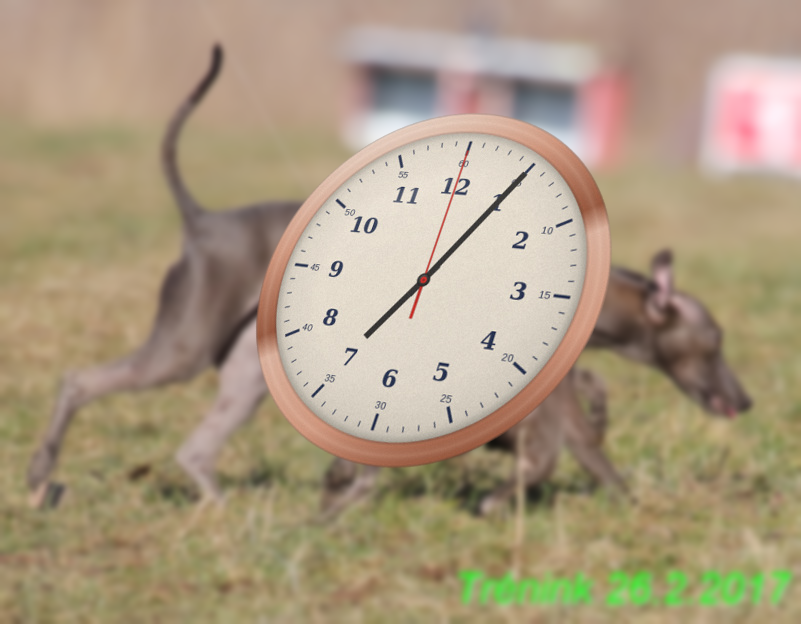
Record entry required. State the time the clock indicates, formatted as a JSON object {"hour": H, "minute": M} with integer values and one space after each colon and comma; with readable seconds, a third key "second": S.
{"hour": 7, "minute": 5, "second": 0}
